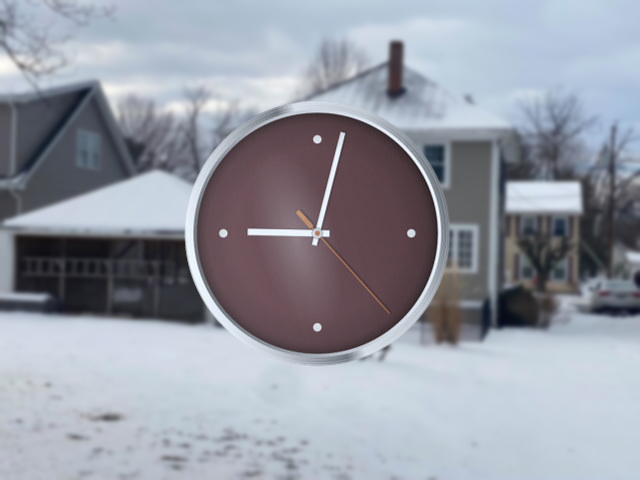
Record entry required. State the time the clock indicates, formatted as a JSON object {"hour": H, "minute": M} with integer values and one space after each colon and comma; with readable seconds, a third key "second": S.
{"hour": 9, "minute": 2, "second": 23}
